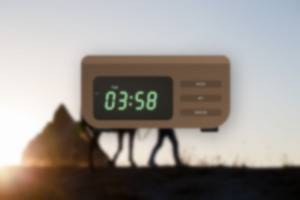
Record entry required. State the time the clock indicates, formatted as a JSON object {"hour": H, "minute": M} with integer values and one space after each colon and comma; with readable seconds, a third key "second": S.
{"hour": 3, "minute": 58}
